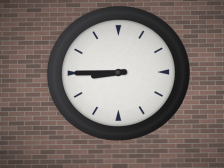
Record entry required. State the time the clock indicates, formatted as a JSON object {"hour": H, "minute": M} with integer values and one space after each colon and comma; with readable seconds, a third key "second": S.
{"hour": 8, "minute": 45}
